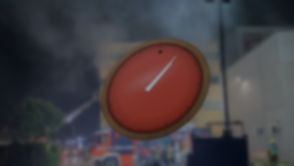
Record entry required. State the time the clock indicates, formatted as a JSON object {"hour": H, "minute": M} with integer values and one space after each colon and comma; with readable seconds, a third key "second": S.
{"hour": 1, "minute": 5}
